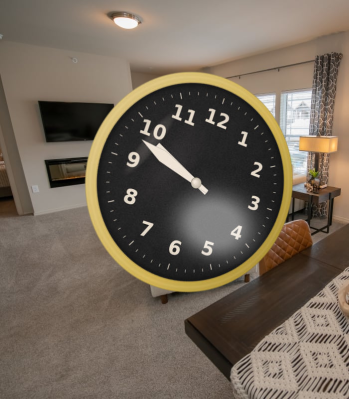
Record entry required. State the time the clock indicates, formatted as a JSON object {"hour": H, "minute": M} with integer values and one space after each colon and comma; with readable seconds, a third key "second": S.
{"hour": 9, "minute": 48}
